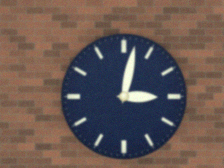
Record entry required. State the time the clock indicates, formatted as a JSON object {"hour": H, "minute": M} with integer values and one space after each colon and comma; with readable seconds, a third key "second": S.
{"hour": 3, "minute": 2}
